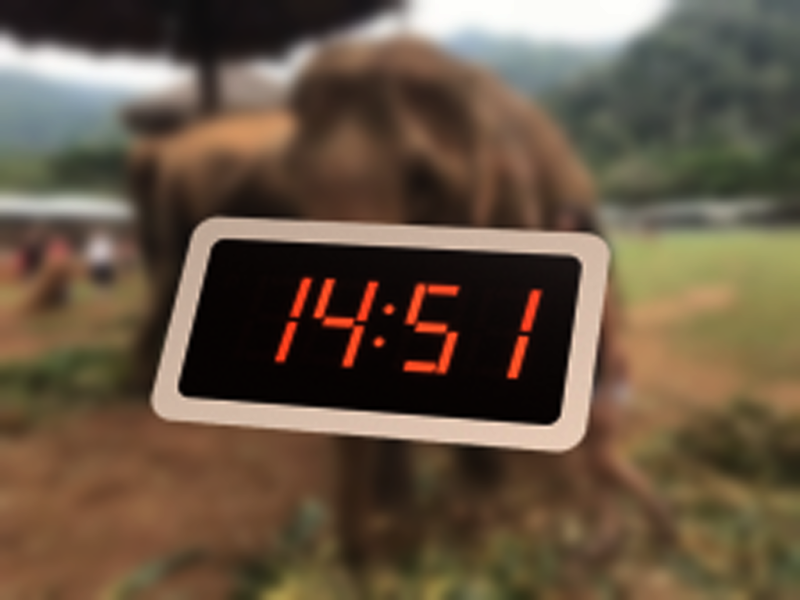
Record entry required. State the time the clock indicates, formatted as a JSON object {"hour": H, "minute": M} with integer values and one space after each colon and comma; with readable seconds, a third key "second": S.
{"hour": 14, "minute": 51}
